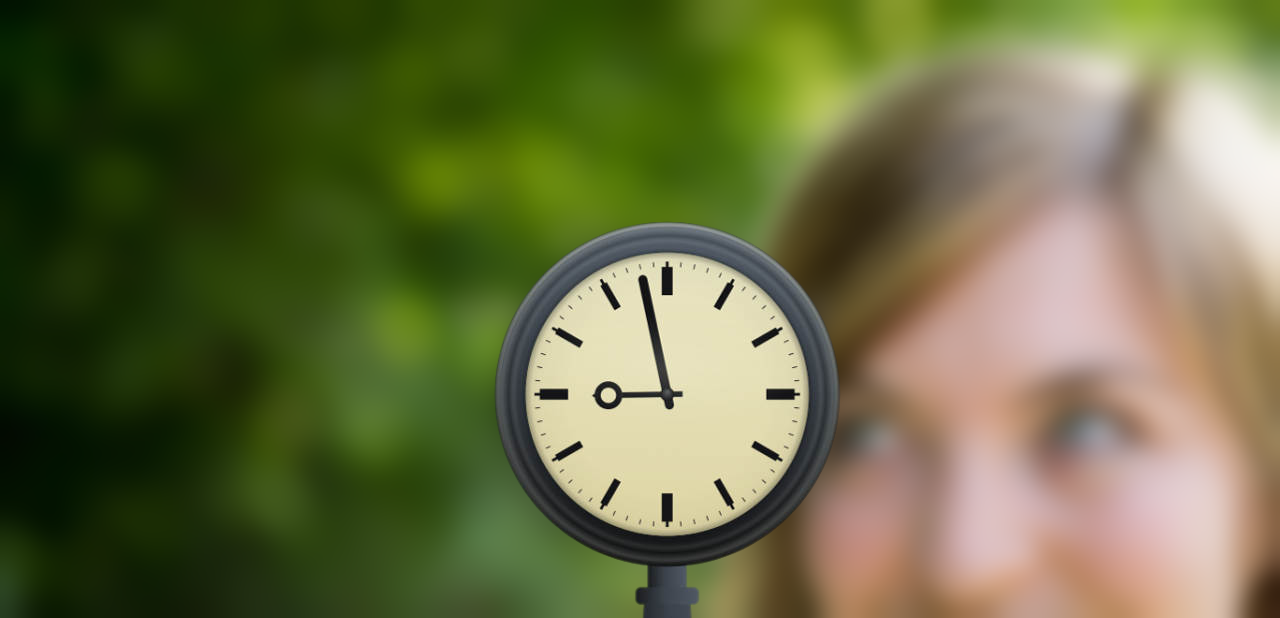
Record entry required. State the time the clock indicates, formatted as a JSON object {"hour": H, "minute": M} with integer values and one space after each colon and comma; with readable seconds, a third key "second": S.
{"hour": 8, "minute": 58}
